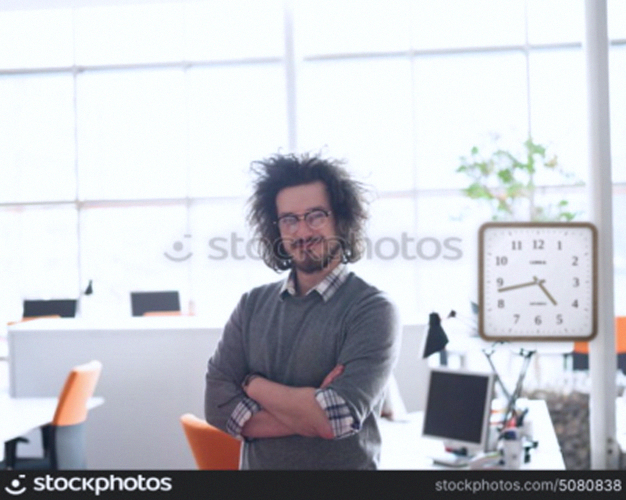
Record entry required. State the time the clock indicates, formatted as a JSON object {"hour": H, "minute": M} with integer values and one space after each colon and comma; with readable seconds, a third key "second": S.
{"hour": 4, "minute": 43}
